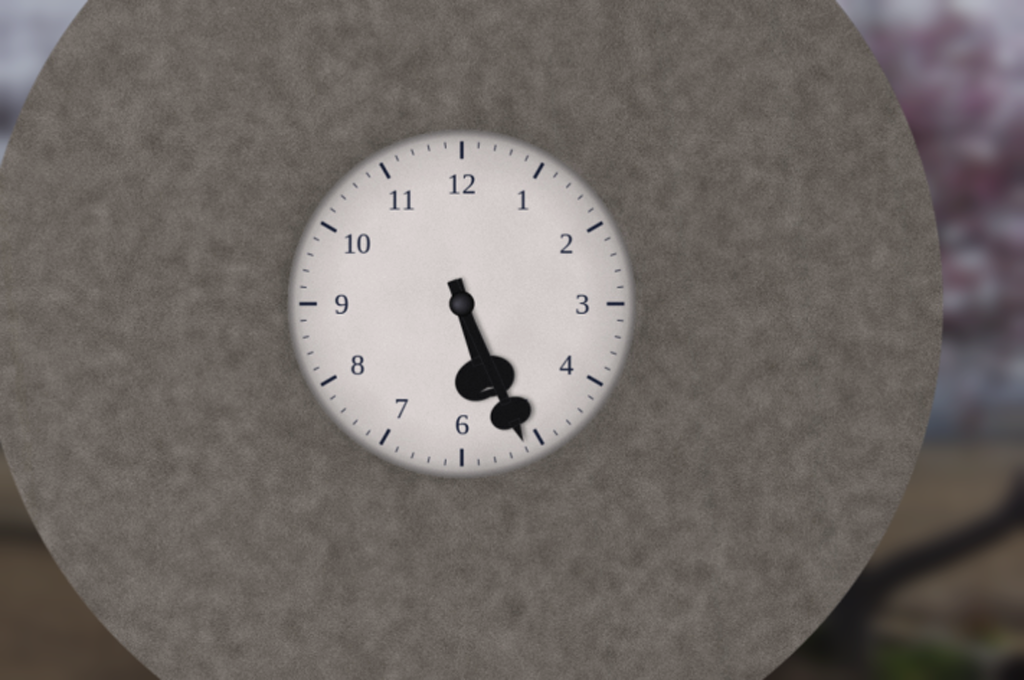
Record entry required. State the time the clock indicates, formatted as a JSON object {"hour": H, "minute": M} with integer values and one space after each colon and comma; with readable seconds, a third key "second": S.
{"hour": 5, "minute": 26}
